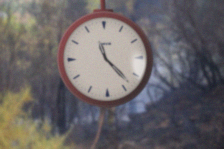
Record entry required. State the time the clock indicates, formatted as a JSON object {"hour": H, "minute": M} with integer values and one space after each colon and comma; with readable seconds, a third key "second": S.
{"hour": 11, "minute": 23}
